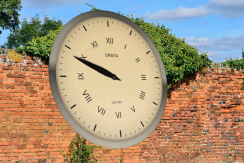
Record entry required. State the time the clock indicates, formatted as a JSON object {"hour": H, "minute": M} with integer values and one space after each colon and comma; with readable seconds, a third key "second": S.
{"hour": 9, "minute": 49}
